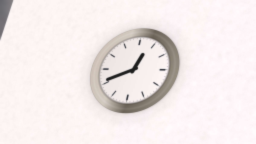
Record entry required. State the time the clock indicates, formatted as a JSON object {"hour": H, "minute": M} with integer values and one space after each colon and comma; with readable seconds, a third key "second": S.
{"hour": 12, "minute": 41}
